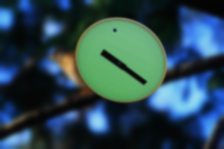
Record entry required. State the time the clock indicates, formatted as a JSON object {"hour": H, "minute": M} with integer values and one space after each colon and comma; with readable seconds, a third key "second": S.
{"hour": 10, "minute": 22}
